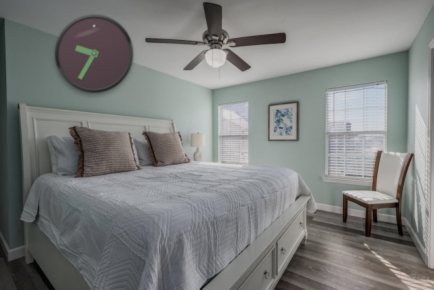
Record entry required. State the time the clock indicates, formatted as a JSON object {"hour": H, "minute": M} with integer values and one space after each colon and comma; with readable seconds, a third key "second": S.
{"hour": 9, "minute": 35}
